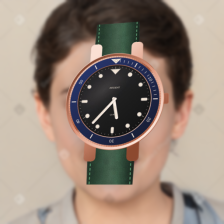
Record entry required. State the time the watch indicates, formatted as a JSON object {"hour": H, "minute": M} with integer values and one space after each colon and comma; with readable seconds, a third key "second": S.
{"hour": 5, "minute": 37}
